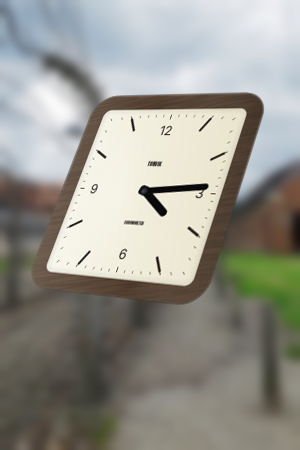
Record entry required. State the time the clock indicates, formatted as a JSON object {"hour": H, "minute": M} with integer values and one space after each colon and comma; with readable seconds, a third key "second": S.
{"hour": 4, "minute": 14}
